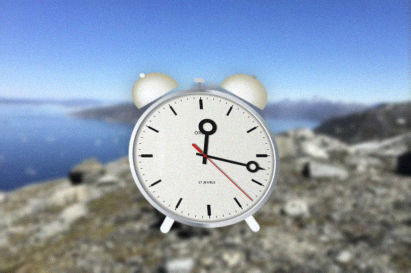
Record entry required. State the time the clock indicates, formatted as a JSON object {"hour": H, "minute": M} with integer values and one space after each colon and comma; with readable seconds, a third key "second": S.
{"hour": 12, "minute": 17, "second": 23}
